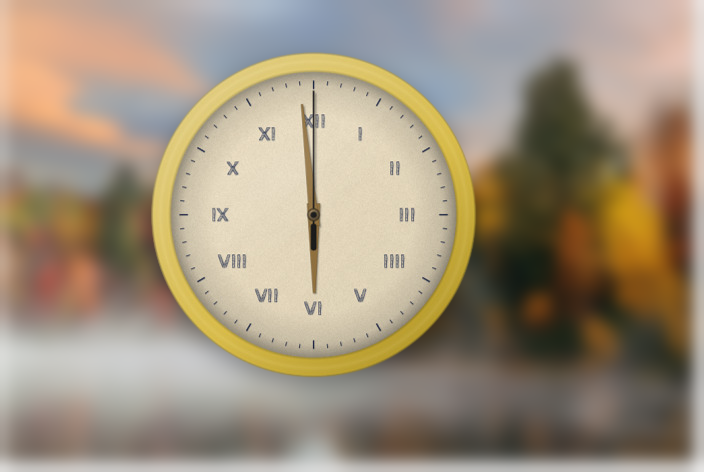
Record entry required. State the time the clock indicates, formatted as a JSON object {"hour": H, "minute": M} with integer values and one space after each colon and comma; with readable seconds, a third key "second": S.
{"hour": 5, "minute": 59, "second": 0}
